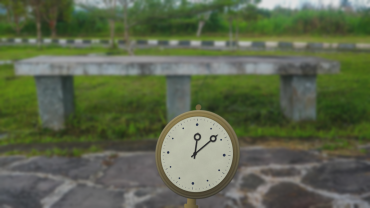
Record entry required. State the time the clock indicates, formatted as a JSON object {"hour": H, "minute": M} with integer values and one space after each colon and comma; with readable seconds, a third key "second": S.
{"hour": 12, "minute": 8}
